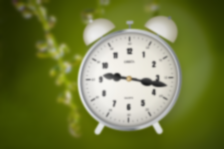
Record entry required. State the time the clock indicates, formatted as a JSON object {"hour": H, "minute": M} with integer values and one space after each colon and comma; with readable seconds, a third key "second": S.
{"hour": 9, "minute": 17}
